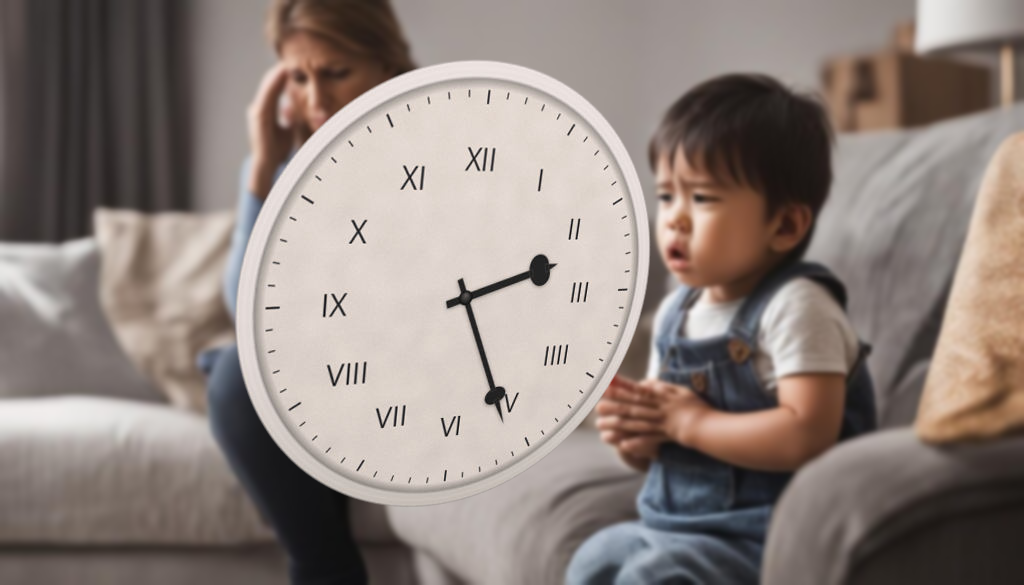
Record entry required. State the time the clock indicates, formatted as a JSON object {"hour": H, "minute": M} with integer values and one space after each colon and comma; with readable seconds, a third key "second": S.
{"hour": 2, "minute": 26}
